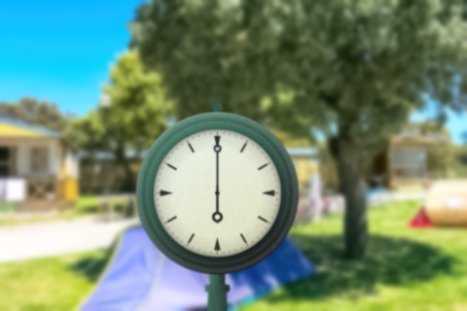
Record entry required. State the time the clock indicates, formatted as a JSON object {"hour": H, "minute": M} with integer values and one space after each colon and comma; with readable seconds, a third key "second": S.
{"hour": 6, "minute": 0}
